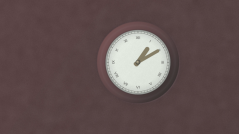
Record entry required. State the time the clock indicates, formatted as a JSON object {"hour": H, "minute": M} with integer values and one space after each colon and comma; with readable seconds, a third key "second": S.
{"hour": 1, "minute": 10}
